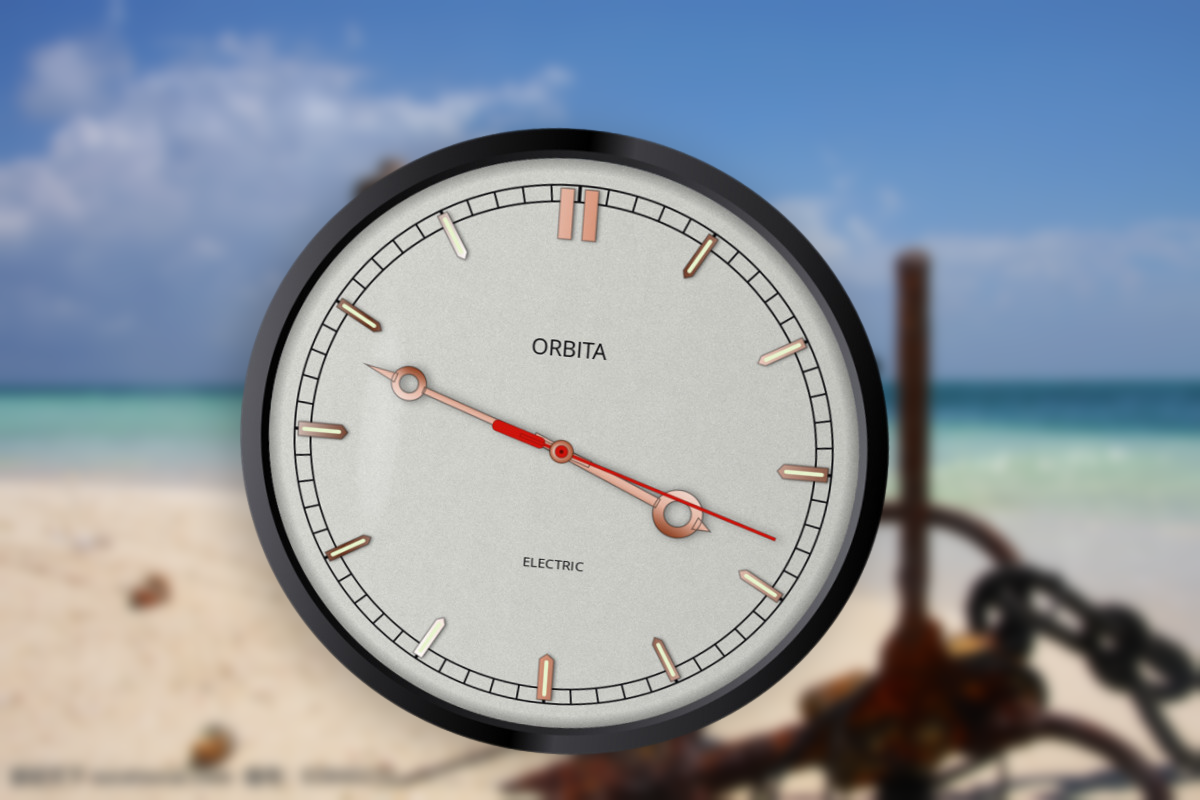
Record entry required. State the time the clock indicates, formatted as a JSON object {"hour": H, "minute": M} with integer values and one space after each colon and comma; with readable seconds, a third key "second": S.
{"hour": 3, "minute": 48, "second": 18}
